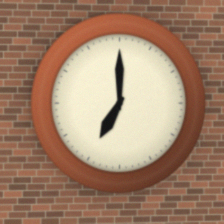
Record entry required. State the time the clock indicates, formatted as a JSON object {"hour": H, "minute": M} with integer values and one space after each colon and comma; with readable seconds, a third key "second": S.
{"hour": 7, "minute": 0}
